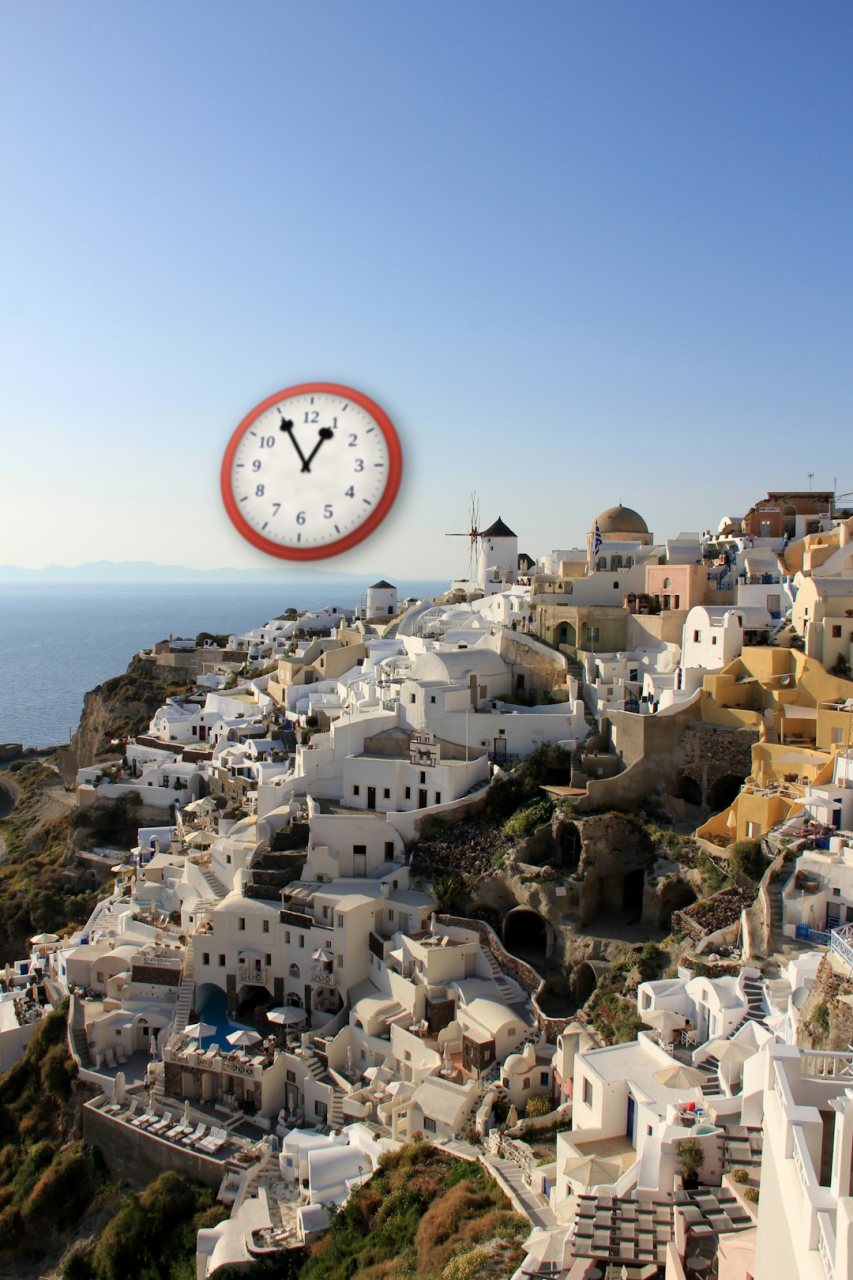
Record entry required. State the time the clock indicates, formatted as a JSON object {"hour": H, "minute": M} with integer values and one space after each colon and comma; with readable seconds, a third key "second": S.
{"hour": 12, "minute": 55}
